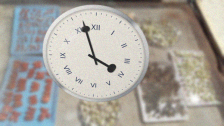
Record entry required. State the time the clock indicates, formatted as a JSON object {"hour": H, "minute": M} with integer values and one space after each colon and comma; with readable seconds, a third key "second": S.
{"hour": 3, "minute": 57}
